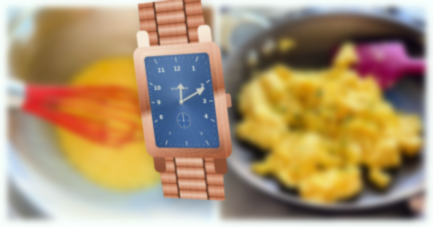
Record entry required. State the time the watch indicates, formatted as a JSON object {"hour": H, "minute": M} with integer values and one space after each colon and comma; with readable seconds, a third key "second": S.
{"hour": 12, "minute": 11}
